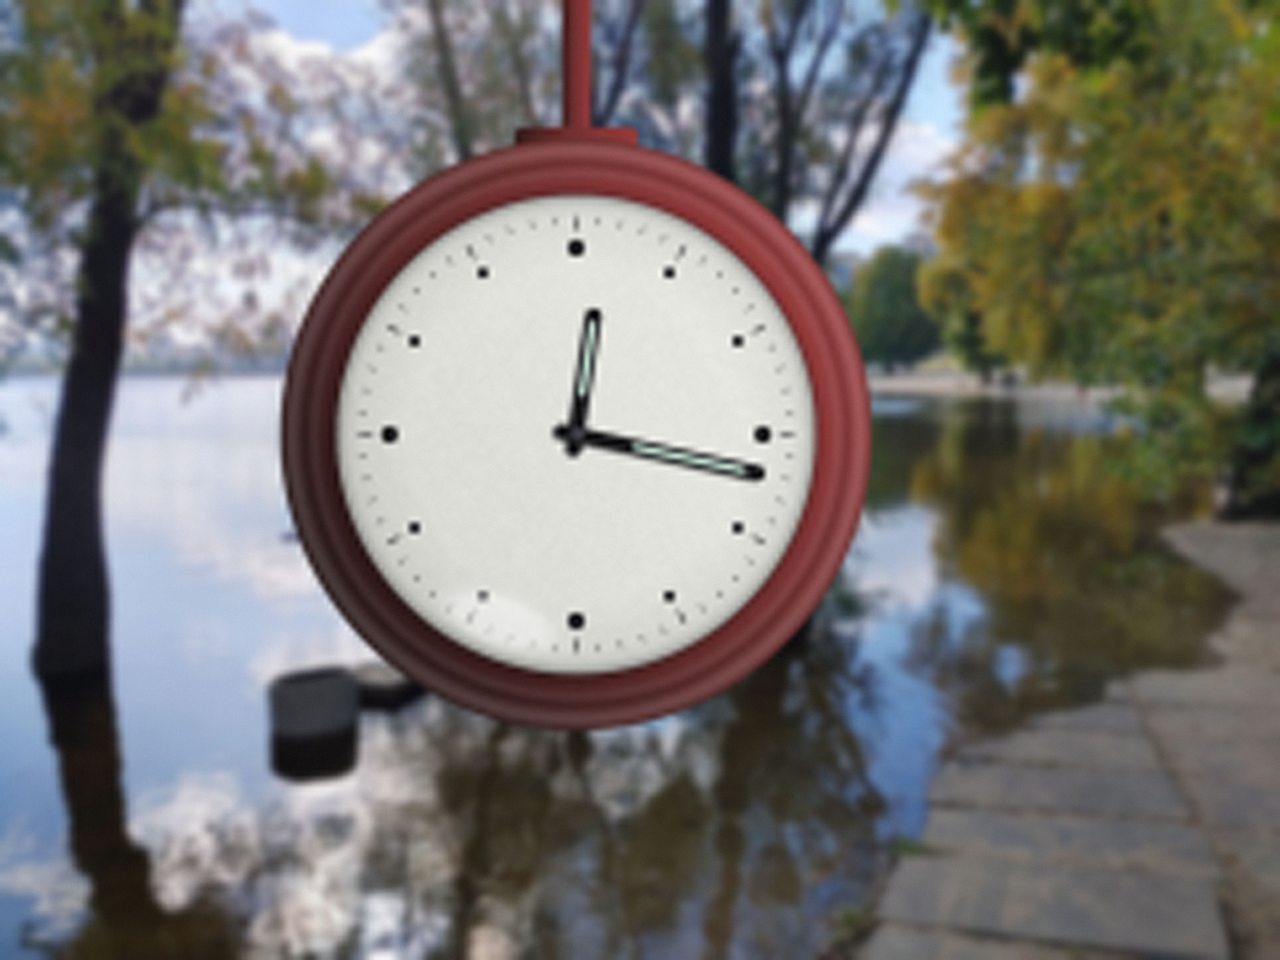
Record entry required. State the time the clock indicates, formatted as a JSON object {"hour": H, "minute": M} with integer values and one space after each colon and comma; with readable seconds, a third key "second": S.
{"hour": 12, "minute": 17}
